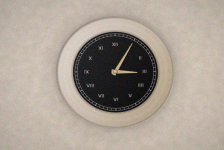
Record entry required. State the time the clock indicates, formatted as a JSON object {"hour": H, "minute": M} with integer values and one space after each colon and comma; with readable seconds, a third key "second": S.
{"hour": 3, "minute": 5}
